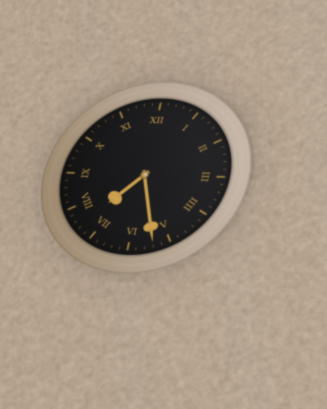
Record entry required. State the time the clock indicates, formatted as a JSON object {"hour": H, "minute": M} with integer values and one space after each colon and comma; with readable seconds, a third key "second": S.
{"hour": 7, "minute": 27}
